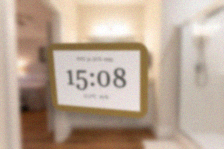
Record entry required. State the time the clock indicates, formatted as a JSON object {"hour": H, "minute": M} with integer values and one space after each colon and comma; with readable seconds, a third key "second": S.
{"hour": 15, "minute": 8}
